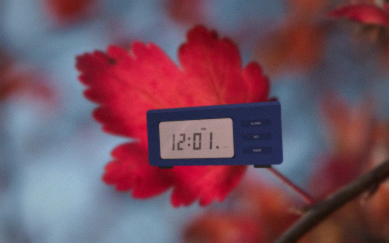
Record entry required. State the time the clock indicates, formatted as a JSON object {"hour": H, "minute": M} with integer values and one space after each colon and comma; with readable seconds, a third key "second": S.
{"hour": 12, "minute": 1}
